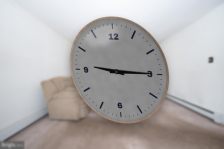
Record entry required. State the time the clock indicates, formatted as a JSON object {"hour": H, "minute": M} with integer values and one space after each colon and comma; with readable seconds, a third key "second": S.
{"hour": 9, "minute": 15}
